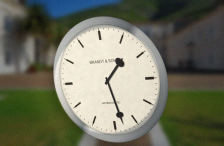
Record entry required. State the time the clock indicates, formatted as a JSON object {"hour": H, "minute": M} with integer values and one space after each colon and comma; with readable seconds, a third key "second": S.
{"hour": 1, "minute": 28}
